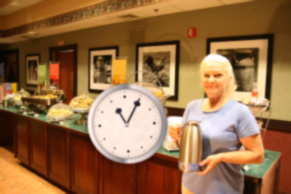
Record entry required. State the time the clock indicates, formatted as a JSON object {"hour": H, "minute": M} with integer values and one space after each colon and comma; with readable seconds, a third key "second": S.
{"hour": 11, "minute": 5}
